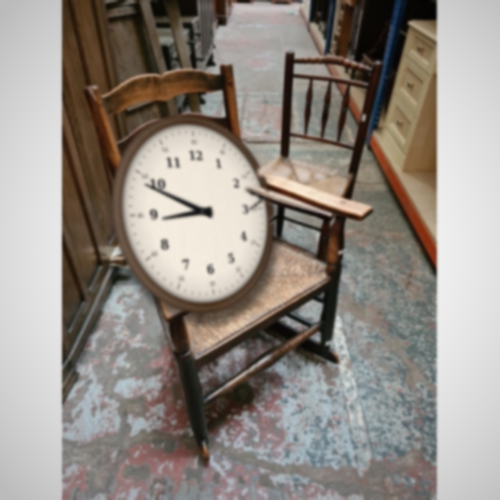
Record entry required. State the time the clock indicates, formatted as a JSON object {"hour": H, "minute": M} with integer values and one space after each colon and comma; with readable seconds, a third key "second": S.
{"hour": 8, "minute": 49}
